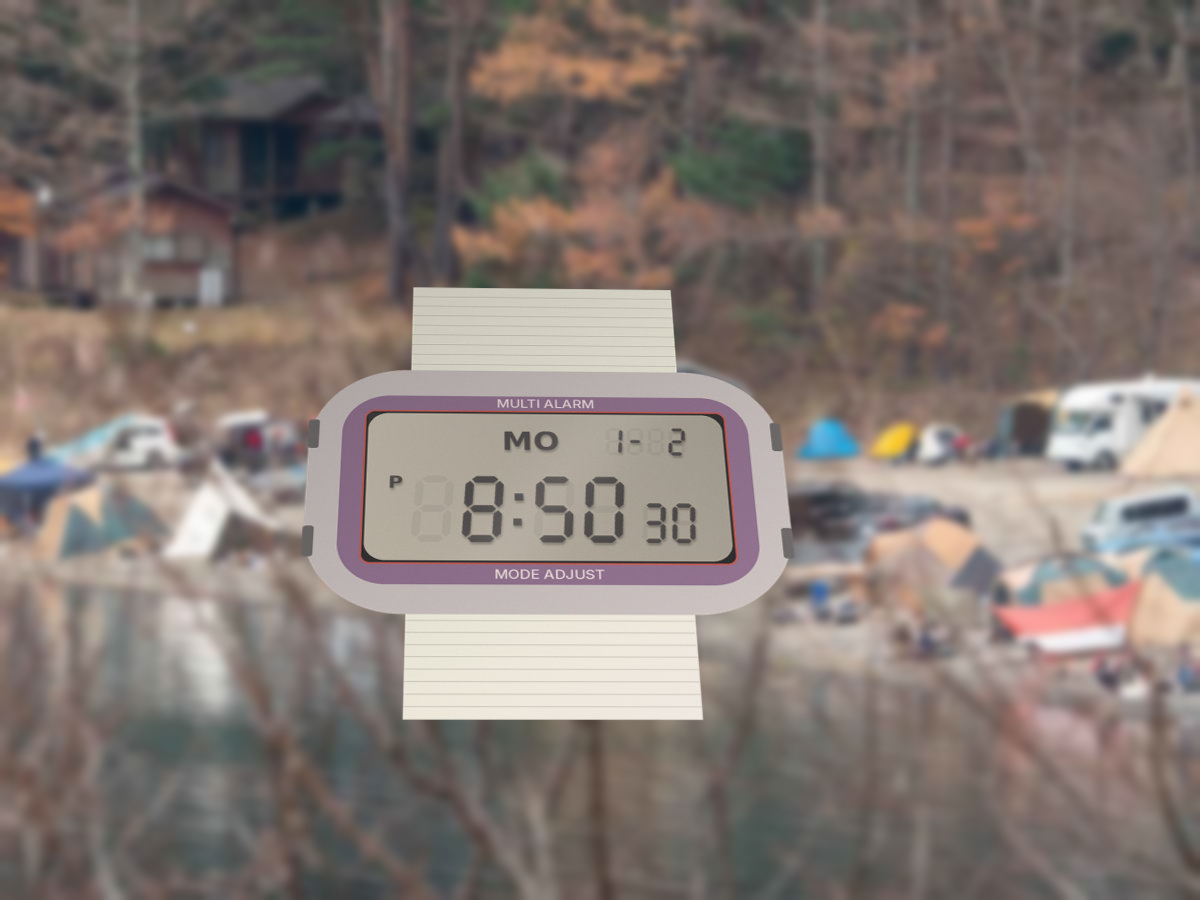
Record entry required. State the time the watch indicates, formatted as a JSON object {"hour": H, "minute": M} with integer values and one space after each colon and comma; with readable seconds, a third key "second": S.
{"hour": 8, "minute": 50, "second": 30}
